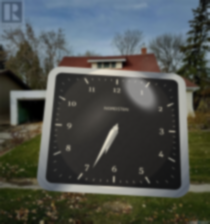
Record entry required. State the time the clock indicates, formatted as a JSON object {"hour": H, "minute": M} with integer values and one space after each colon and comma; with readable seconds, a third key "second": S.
{"hour": 6, "minute": 34}
